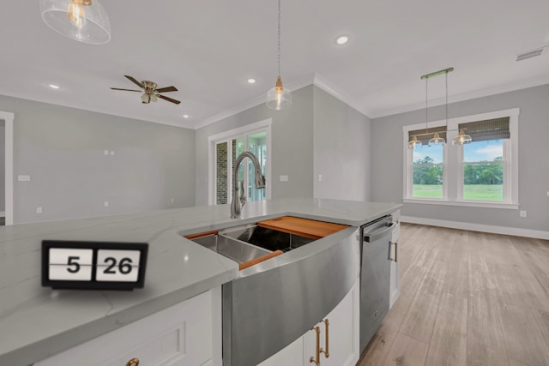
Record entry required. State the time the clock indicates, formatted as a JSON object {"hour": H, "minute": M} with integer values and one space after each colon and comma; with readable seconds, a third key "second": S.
{"hour": 5, "minute": 26}
